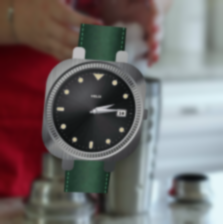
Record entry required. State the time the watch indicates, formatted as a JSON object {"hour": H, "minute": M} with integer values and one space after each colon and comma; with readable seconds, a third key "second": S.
{"hour": 2, "minute": 14}
